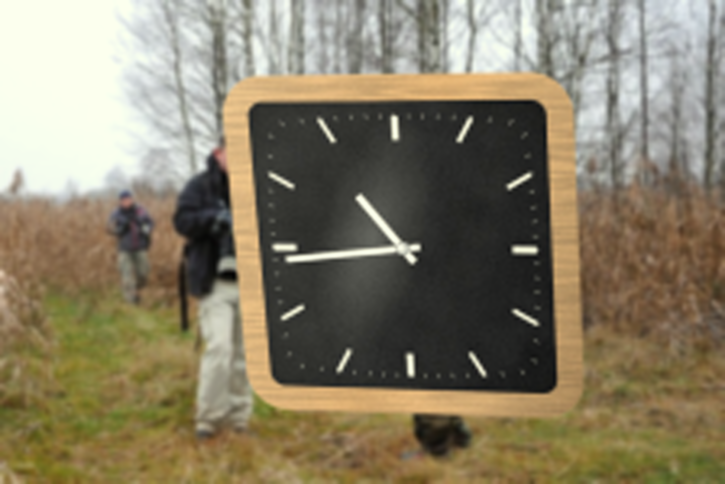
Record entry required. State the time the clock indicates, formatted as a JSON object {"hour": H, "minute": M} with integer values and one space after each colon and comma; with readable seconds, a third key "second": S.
{"hour": 10, "minute": 44}
